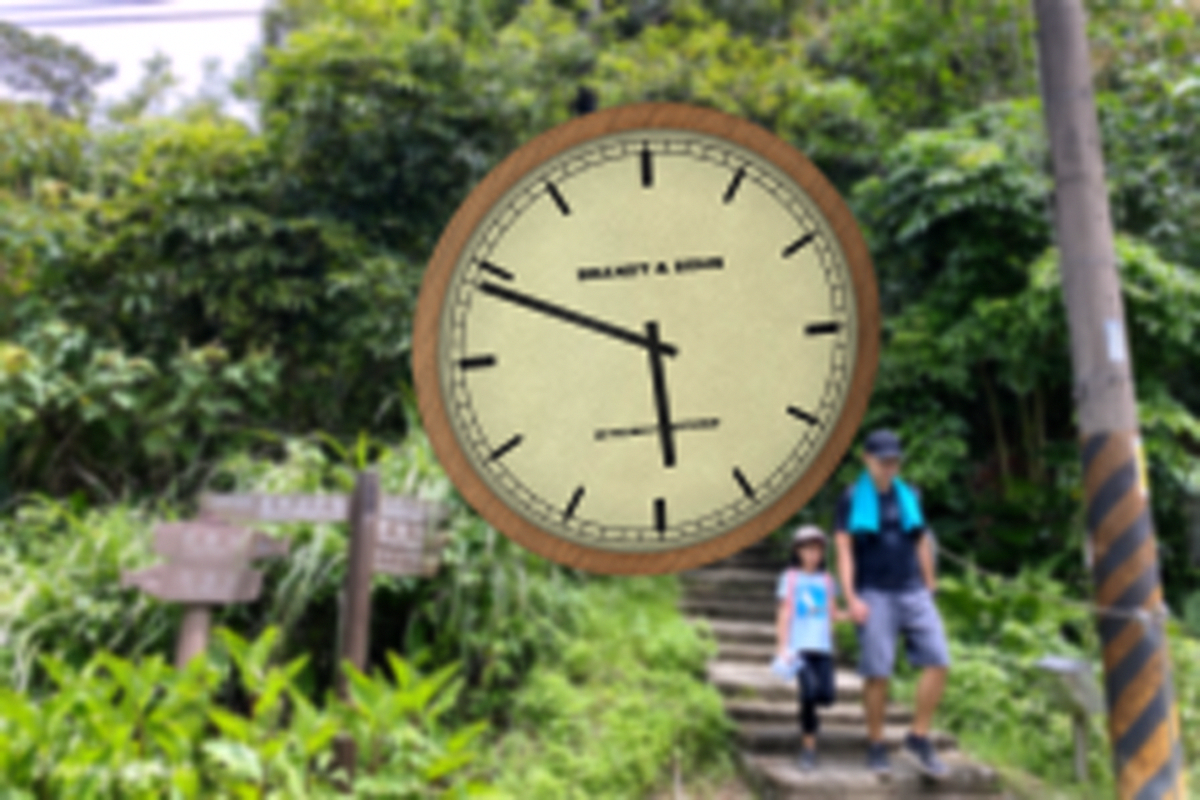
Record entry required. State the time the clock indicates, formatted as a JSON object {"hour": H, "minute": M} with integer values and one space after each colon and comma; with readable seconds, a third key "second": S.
{"hour": 5, "minute": 49}
